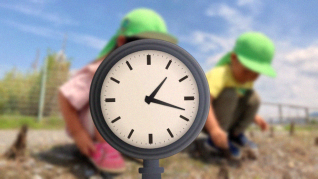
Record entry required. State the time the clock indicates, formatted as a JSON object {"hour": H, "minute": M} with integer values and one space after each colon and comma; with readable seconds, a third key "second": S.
{"hour": 1, "minute": 18}
